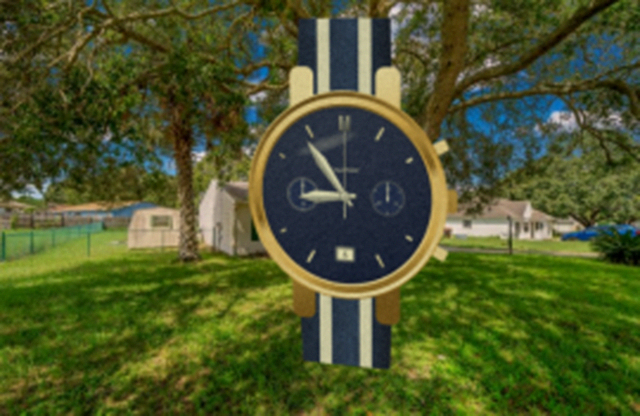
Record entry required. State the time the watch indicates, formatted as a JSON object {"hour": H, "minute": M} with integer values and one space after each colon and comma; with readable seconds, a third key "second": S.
{"hour": 8, "minute": 54}
